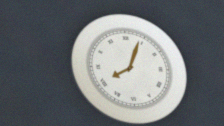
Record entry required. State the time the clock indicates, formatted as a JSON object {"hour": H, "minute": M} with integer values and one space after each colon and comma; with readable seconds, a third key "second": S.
{"hour": 8, "minute": 4}
